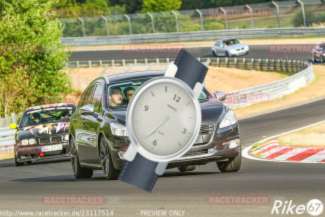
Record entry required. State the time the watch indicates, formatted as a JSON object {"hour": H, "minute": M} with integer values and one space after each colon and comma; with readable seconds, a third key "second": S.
{"hour": 6, "minute": 34}
